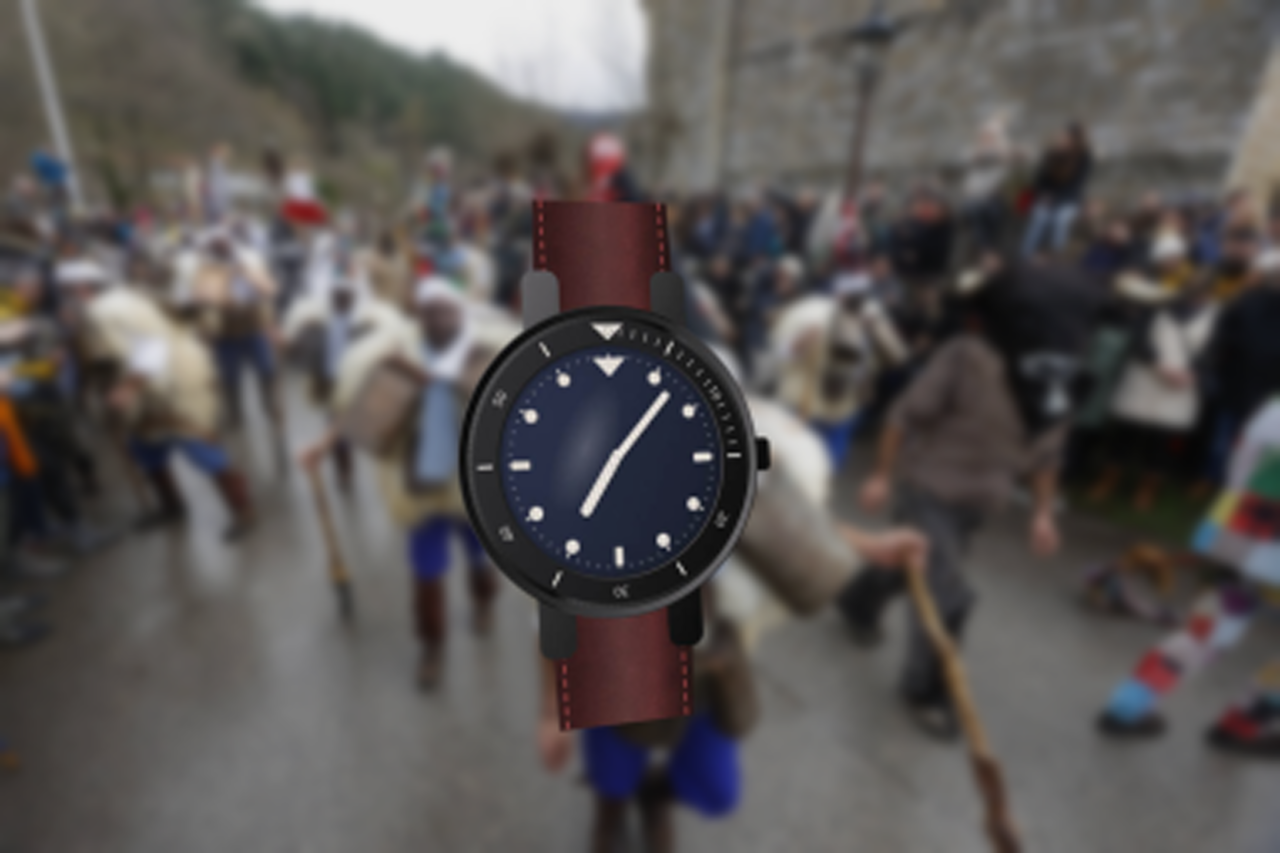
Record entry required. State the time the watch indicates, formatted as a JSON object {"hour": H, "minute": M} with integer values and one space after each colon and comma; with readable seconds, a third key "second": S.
{"hour": 7, "minute": 7}
